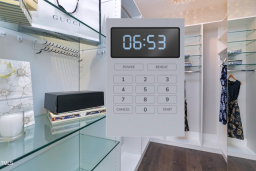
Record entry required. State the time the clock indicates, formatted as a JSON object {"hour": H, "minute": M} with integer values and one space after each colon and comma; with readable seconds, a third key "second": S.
{"hour": 6, "minute": 53}
